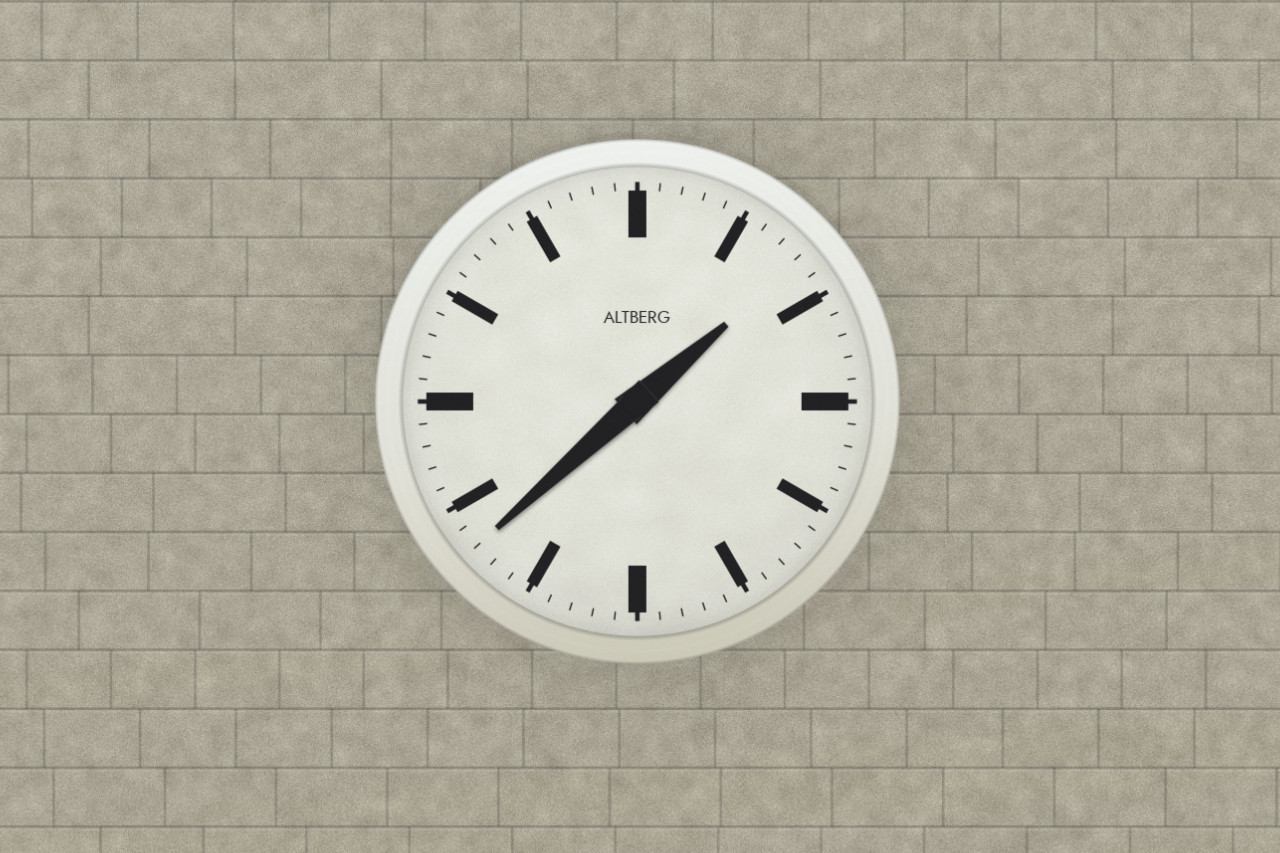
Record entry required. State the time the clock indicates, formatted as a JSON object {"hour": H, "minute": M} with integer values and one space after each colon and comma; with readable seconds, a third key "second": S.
{"hour": 1, "minute": 38}
